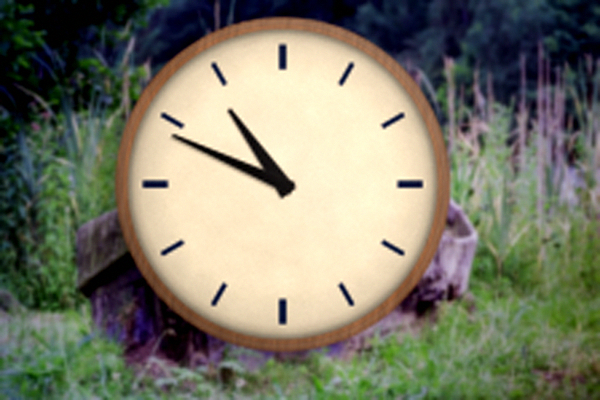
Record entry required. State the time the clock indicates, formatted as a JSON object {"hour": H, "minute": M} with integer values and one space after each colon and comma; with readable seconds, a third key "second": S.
{"hour": 10, "minute": 49}
